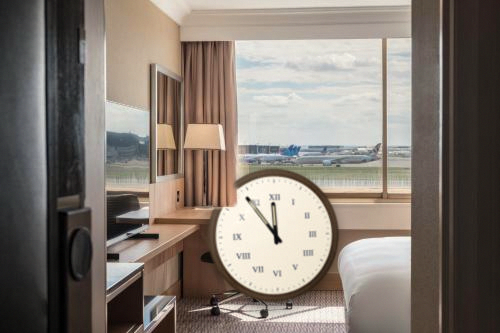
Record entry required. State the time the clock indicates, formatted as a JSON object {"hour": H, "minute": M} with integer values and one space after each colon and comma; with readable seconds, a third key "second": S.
{"hour": 11, "minute": 54}
